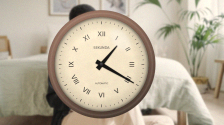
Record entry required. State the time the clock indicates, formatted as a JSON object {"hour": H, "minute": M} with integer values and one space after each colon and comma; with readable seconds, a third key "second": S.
{"hour": 1, "minute": 20}
